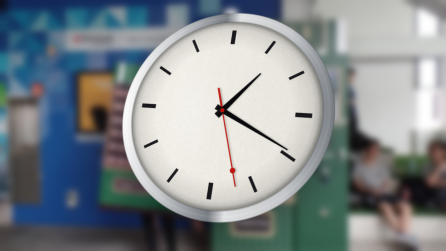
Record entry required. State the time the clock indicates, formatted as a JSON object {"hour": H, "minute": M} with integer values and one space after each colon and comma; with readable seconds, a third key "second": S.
{"hour": 1, "minute": 19, "second": 27}
